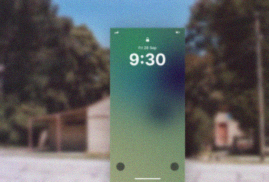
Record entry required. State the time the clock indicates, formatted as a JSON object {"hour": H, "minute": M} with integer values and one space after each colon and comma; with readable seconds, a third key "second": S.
{"hour": 9, "minute": 30}
